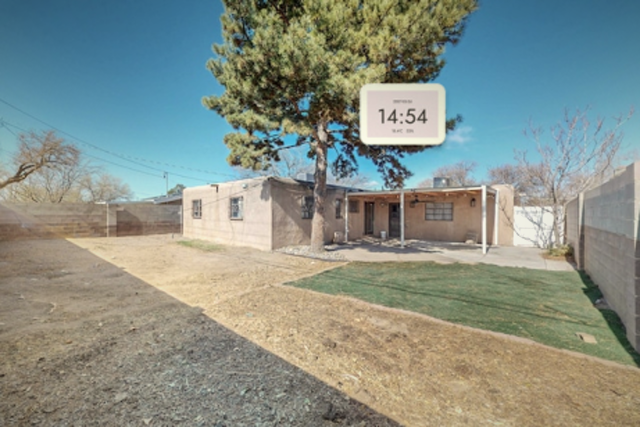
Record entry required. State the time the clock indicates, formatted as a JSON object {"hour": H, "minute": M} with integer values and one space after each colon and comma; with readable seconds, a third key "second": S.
{"hour": 14, "minute": 54}
